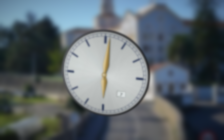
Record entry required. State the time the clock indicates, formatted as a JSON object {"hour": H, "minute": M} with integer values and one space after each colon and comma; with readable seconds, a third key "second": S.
{"hour": 6, "minute": 1}
